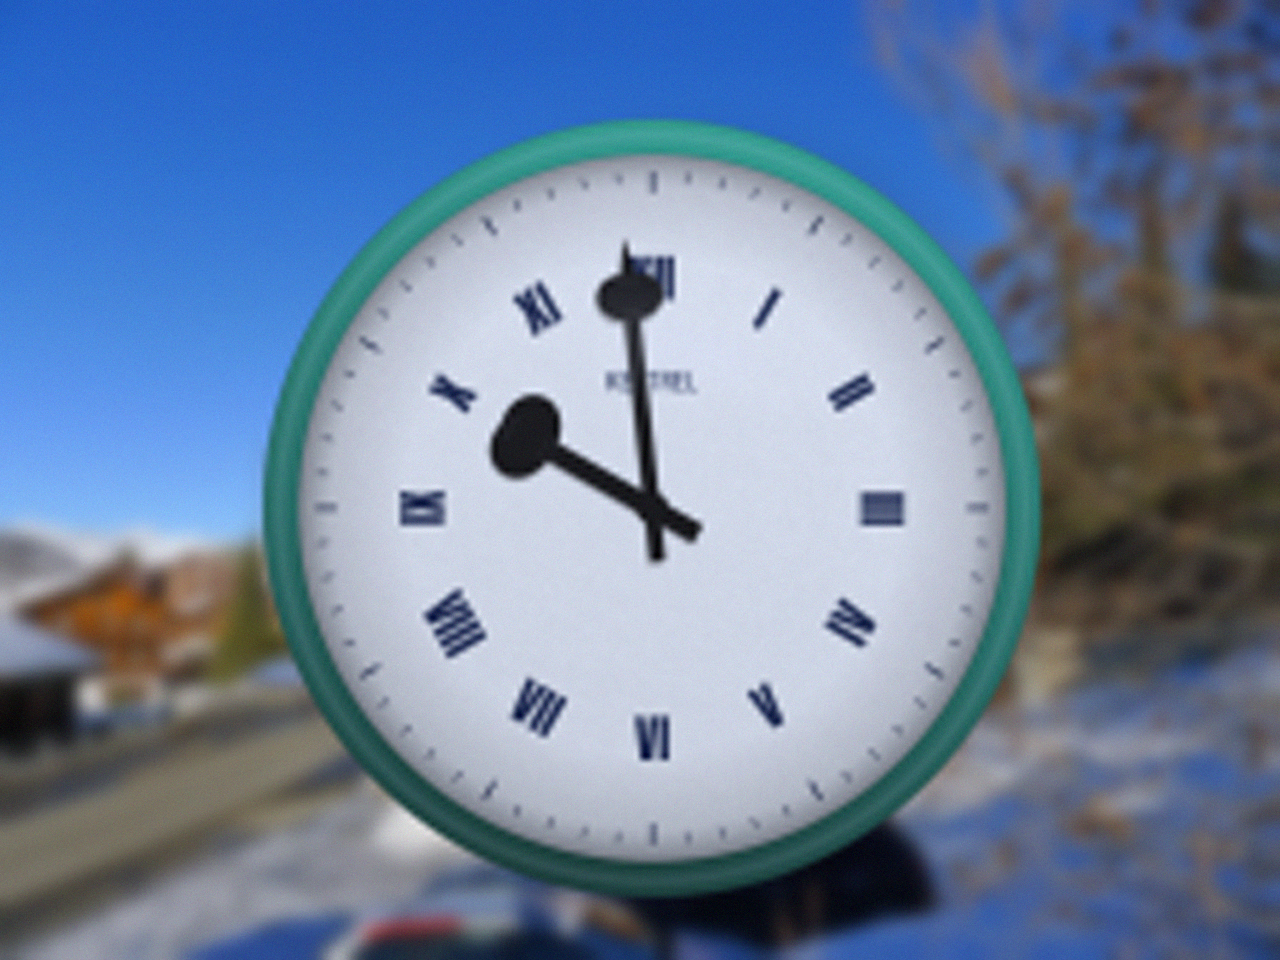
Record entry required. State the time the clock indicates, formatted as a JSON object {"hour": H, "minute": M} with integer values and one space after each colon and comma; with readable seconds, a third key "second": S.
{"hour": 9, "minute": 59}
